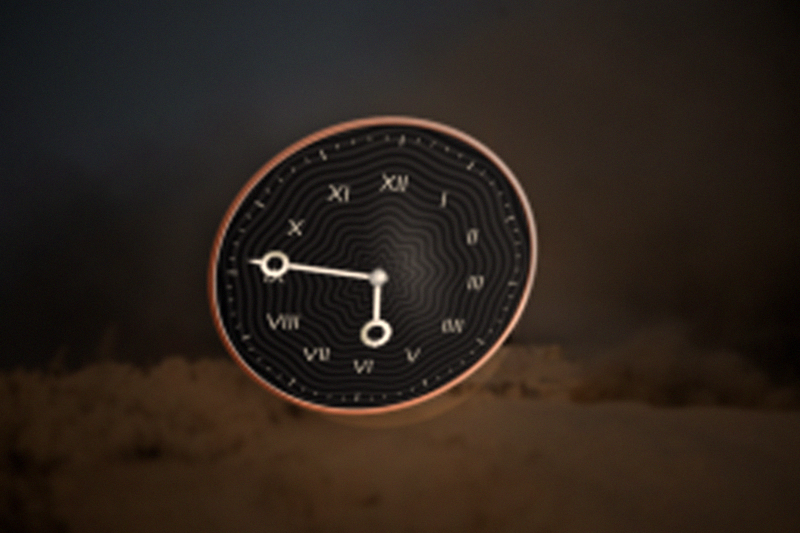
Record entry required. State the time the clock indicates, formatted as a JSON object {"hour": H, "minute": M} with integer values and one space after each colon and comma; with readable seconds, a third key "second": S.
{"hour": 5, "minute": 46}
